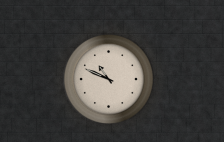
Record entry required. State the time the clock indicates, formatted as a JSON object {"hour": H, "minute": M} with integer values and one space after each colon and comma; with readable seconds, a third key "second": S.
{"hour": 10, "minute": 49}
